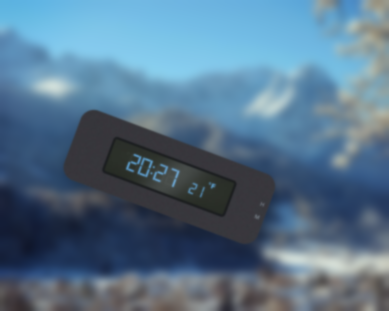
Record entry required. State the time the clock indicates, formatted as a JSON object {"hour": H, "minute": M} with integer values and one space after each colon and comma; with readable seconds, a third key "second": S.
{"hour": 20, "minute": 27}
